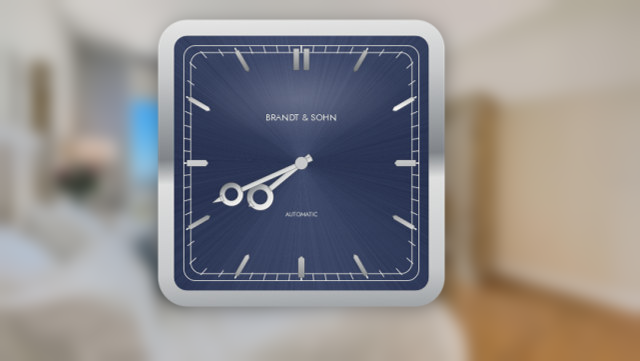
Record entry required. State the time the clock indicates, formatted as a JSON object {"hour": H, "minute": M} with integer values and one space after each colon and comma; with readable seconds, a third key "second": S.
{"hour": 7, "minute": 41}
